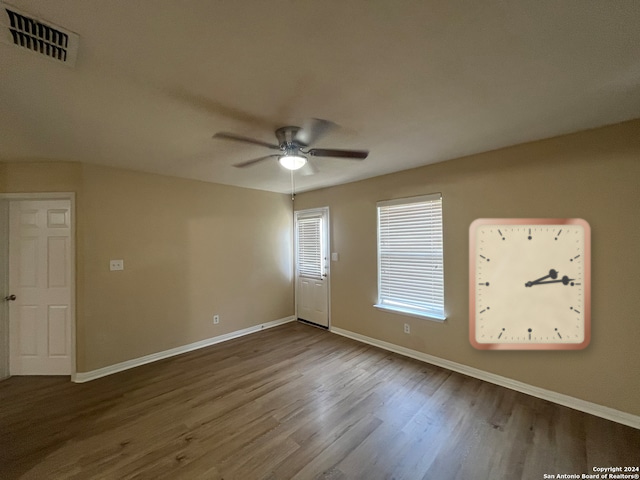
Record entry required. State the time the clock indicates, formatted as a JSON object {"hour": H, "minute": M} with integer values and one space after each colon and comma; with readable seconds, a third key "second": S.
{"hour": 2, "minute": 14}
